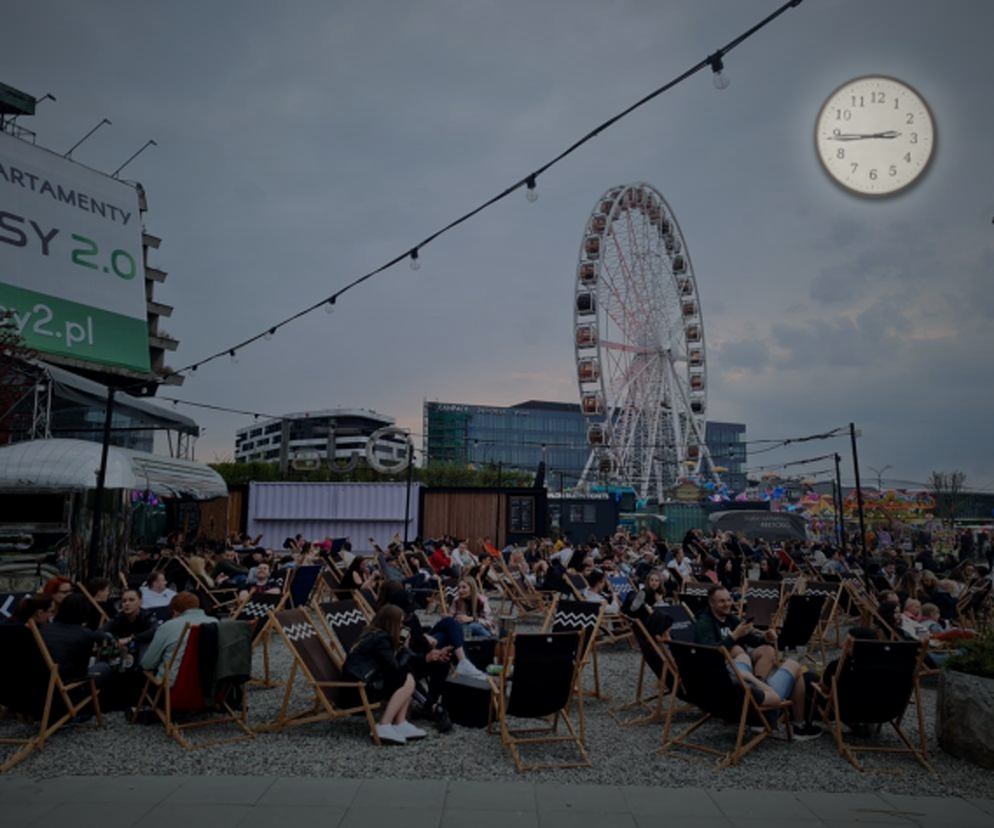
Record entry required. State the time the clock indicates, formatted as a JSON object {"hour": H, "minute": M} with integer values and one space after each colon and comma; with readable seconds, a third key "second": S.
{"hour": 2, "minute": 44}
